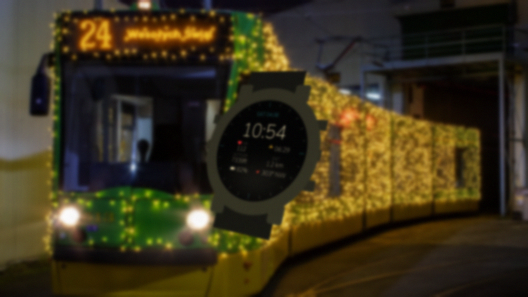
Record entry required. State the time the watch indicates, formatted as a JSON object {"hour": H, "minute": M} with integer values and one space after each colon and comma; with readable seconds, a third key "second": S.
{"hour": 10, "minute": 54}
